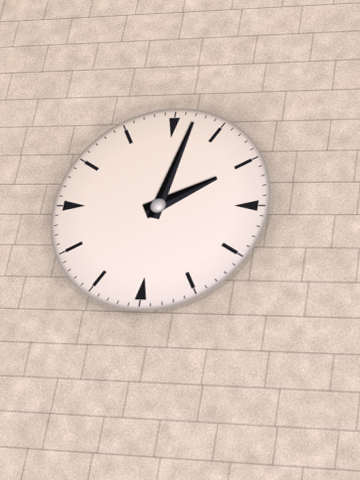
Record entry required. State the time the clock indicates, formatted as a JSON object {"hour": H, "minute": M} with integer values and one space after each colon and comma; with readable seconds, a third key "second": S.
{"hour": 2, "minute": 2}
